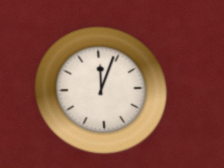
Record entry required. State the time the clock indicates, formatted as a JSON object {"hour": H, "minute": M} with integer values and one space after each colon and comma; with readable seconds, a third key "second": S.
{"hour": 12, "minute": 4}
